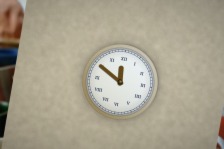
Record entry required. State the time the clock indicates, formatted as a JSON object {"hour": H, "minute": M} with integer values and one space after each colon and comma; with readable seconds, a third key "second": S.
{"hour": 11, "minute": 50}
